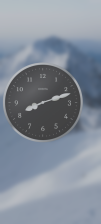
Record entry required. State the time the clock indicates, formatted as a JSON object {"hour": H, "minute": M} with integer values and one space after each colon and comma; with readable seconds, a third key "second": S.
{"hour": 8, "minute": 12}
